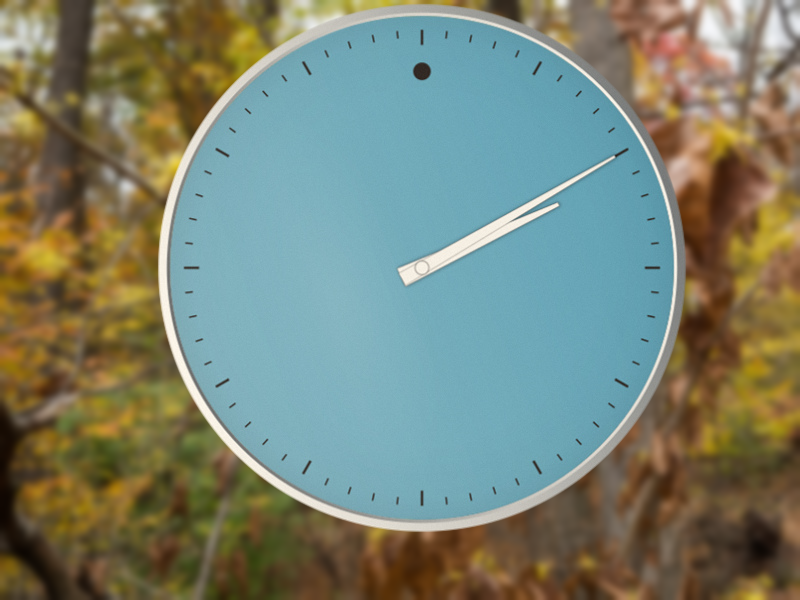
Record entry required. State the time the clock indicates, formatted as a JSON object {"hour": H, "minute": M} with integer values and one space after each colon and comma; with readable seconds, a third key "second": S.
{"hour": 2, "minute": 10}
